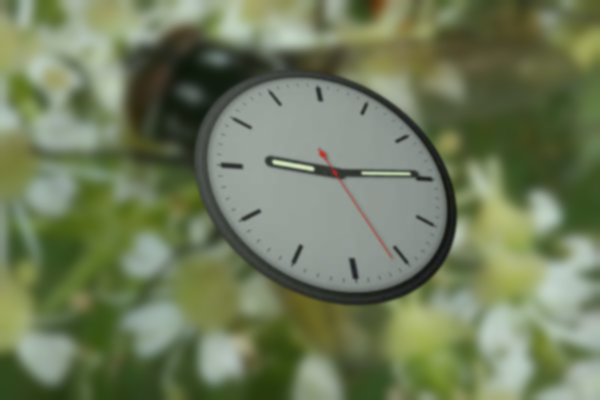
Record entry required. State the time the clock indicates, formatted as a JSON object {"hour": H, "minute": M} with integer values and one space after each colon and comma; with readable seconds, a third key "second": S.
{"hour": 9, "minute": 14, "second": 26}
